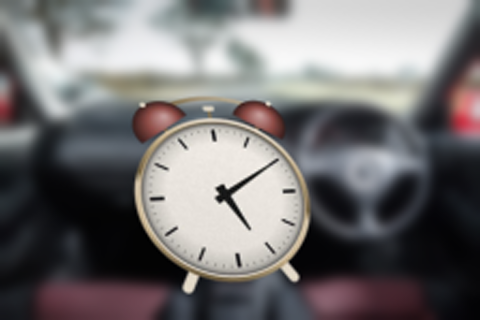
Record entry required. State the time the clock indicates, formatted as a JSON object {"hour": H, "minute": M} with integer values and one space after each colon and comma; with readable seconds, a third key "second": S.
{"hour": 5, "minute": 10}
